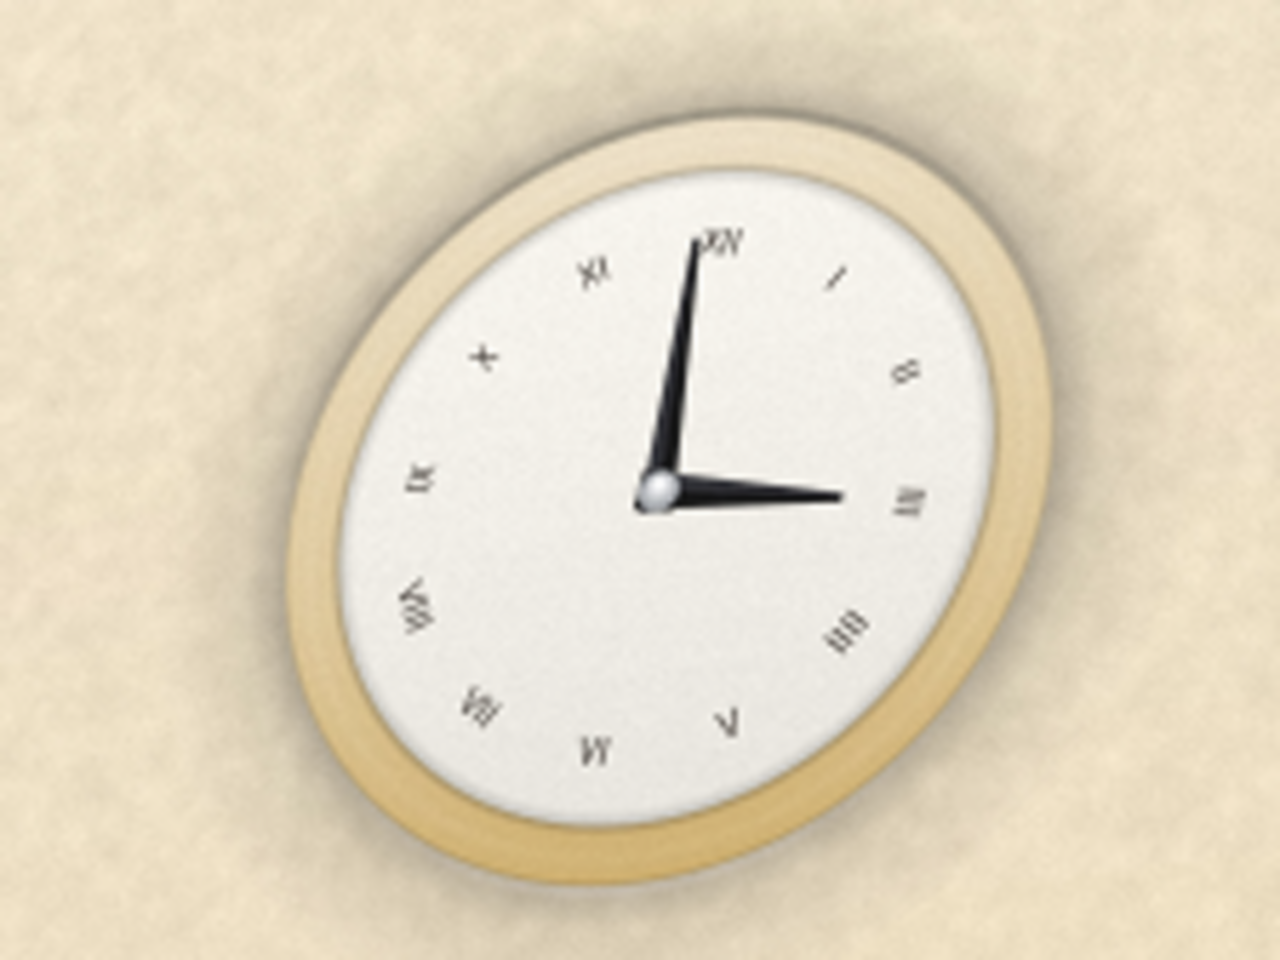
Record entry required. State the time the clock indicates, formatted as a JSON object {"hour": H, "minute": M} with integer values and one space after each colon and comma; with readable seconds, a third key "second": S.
{"hour": 2, "minute": 59}
